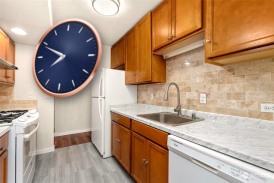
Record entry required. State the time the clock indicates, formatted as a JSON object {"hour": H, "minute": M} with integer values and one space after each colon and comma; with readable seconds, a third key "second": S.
{"hour": 7, "minute": 49}
